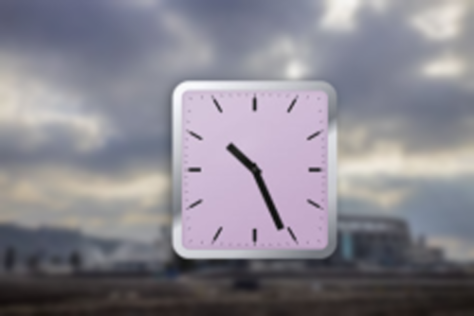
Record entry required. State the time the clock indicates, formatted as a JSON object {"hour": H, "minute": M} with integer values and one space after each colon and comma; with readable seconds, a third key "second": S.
{"hour": 10, "minute": 26}
